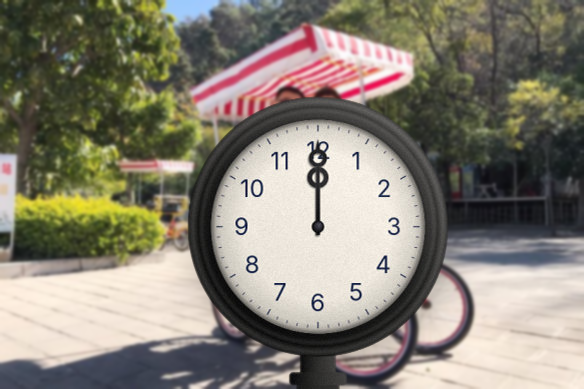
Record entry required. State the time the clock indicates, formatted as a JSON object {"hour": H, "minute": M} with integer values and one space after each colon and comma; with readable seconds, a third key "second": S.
{"hour": 12, "minute": 0}
